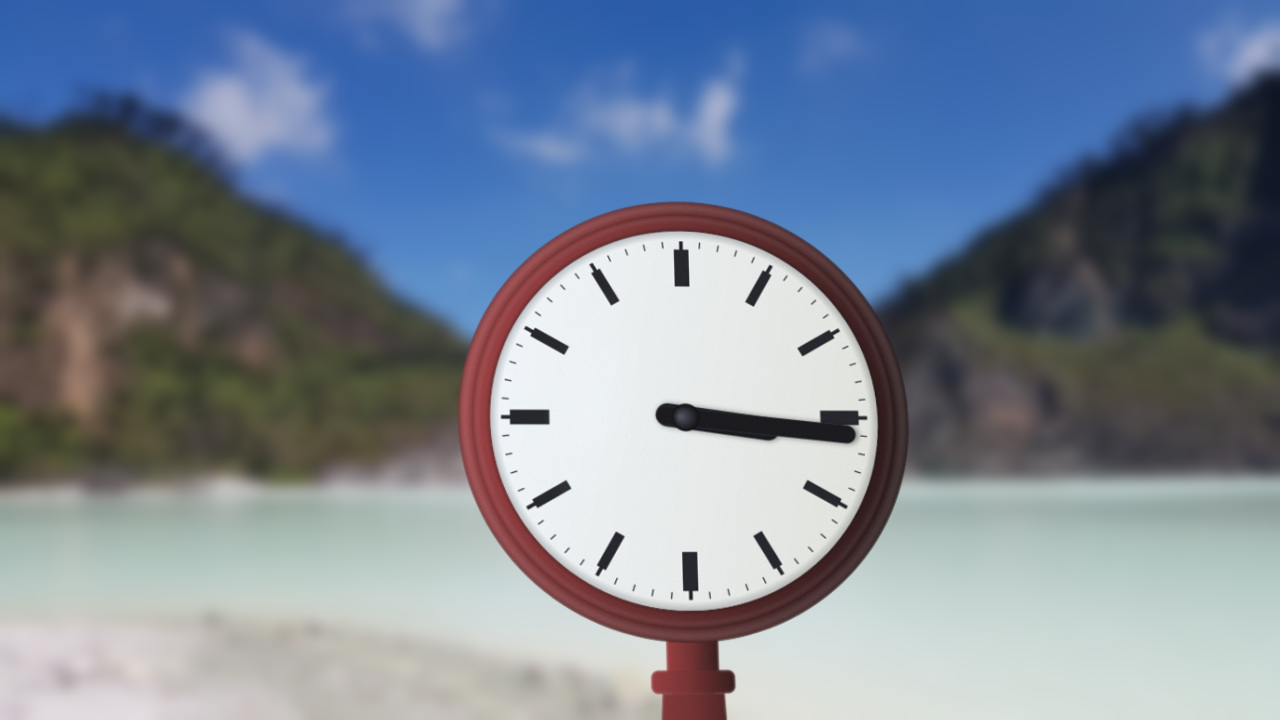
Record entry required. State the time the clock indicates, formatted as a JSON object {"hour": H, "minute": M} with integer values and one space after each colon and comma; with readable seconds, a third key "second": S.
{"hour": 3, "minute": 16}
